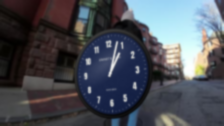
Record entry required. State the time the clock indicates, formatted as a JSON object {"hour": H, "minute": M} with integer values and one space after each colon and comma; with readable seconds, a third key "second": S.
{"hour": 1, "minute": 3}
